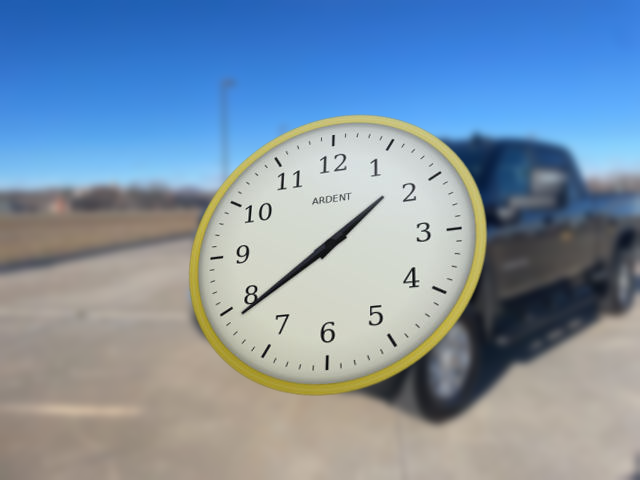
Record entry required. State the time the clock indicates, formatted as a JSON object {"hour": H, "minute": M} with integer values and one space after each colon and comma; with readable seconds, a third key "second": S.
{"hour": 1, "minute": 39}
